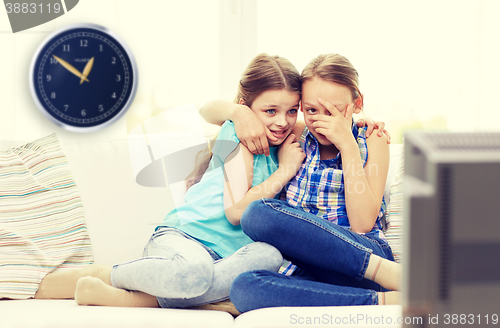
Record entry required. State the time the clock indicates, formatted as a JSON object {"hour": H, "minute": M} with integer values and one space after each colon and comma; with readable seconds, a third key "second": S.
{"hour": 12, "minute": 51}
